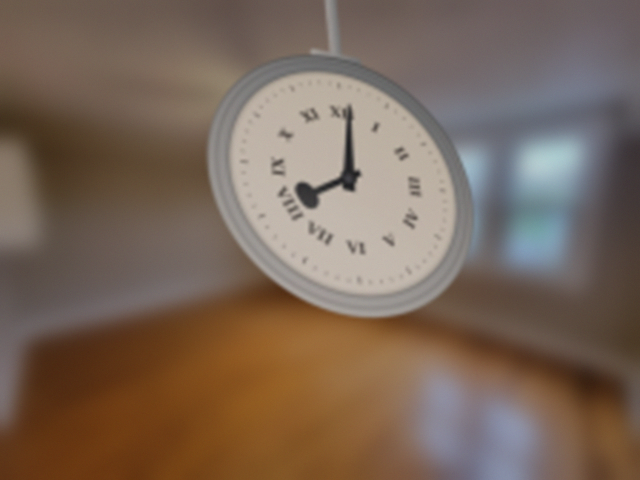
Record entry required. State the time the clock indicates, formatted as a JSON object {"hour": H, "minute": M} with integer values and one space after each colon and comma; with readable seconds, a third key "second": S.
{"hour": 8, "minute": 1}
